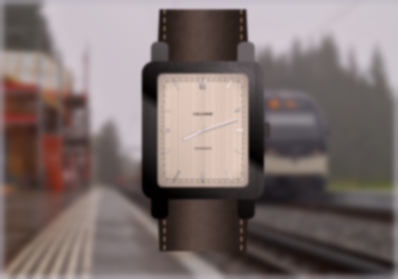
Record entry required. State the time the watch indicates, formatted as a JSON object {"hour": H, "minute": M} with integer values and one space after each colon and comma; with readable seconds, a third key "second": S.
{"hour": 8, "minute": 12}
